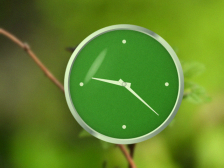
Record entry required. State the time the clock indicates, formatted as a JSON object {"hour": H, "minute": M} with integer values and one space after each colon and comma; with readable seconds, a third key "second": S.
{"hour": 9, "minute": 22}
